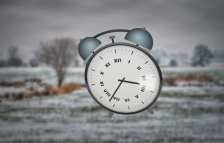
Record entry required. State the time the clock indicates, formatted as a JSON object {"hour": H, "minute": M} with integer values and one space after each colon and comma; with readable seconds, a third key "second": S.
{"hour": 3, "minute": 37}
